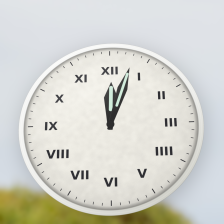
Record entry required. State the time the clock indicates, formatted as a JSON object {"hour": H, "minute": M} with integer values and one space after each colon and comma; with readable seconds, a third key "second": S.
{"hour": 12, "minute": 3}
